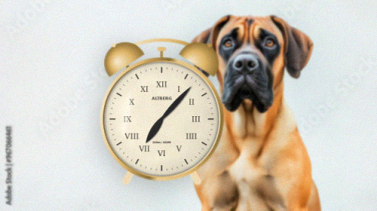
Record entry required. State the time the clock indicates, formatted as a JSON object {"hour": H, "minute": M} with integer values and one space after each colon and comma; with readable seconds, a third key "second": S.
{"hour": 7, "minute": 7}
